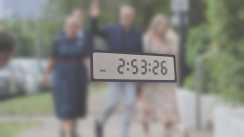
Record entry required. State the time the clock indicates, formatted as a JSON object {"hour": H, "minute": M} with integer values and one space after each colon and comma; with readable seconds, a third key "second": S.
{"hour": 2, "minute": 53, "second": 26}
